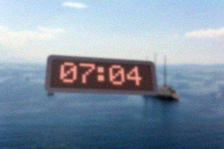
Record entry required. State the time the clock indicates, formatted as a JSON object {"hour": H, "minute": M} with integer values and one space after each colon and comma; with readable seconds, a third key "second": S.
{"hour": 7, "minute": 4}
